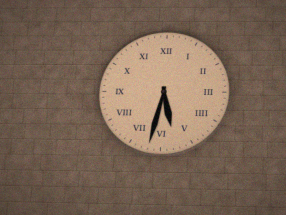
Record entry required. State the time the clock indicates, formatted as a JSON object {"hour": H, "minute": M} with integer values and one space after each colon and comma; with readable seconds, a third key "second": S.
{"hour": 5, "minute": 32}
